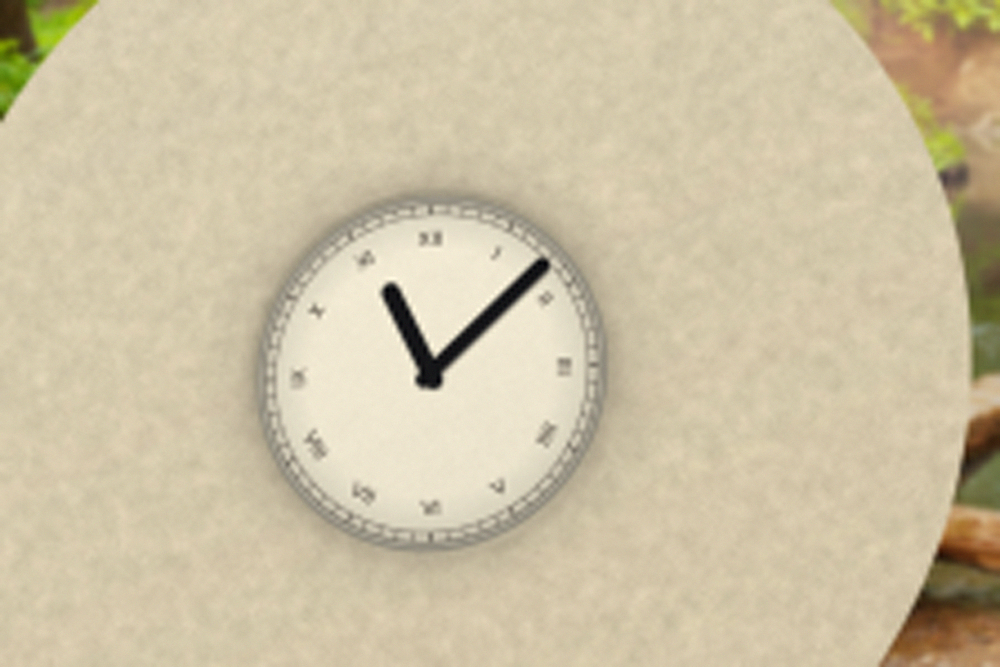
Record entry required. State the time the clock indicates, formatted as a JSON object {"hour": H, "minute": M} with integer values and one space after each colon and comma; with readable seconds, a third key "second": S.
{"hour": 11, "minute": 8}
